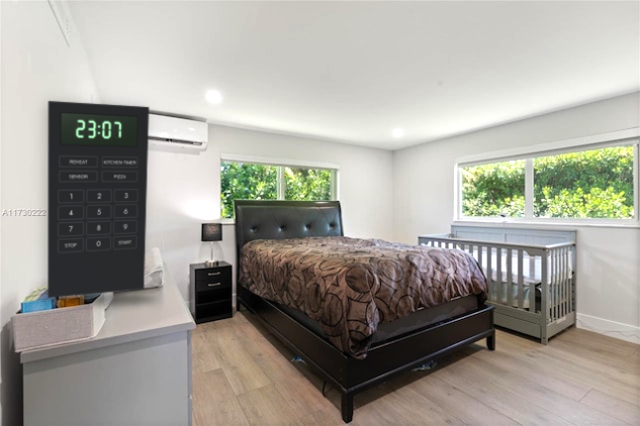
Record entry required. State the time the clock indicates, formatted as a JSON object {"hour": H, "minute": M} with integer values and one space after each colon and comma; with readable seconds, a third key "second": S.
{"hour": 23, "minute": 7}
